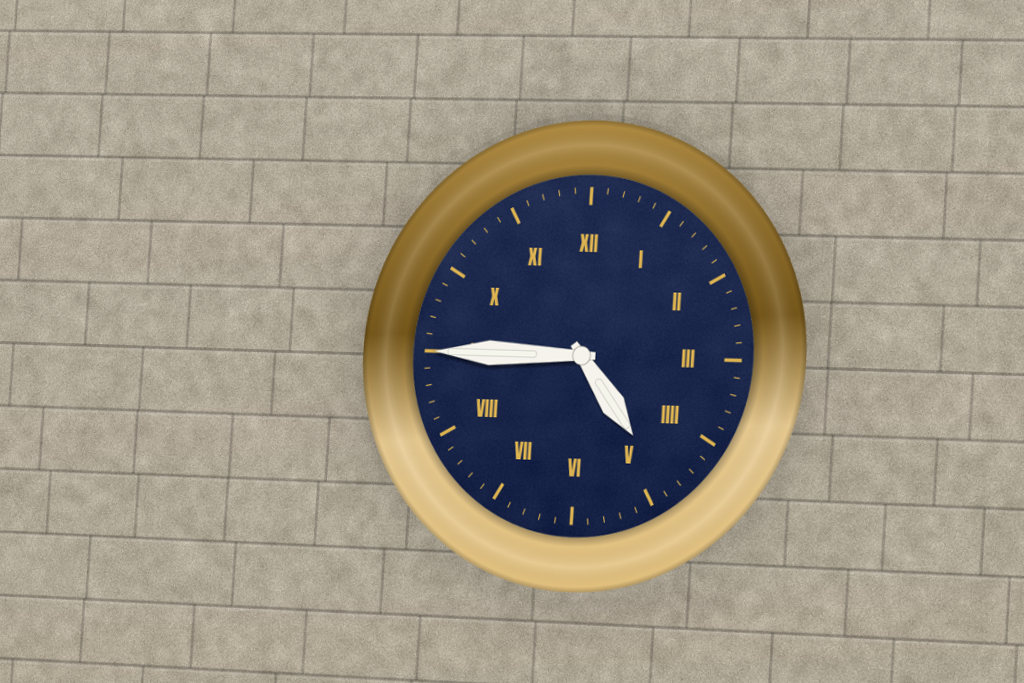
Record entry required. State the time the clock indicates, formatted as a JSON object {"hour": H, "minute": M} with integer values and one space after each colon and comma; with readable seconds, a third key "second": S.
{"hour": 4, "minute": 45}
